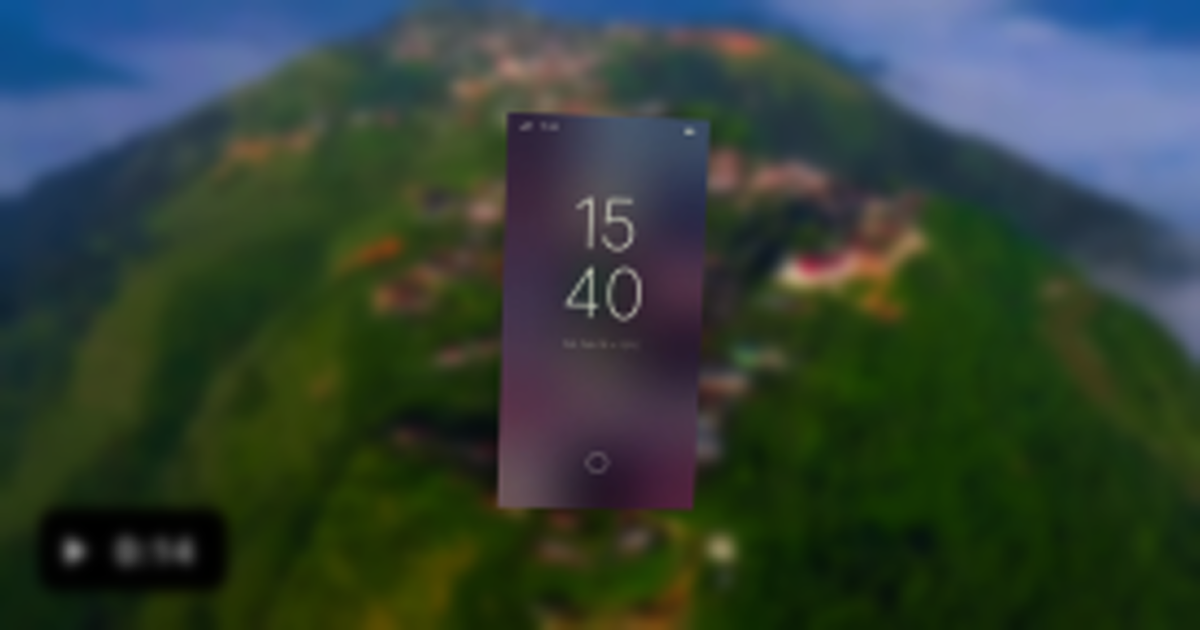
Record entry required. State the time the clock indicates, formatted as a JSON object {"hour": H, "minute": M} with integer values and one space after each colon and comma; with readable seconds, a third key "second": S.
{"hour": 15, "minute": 40}
